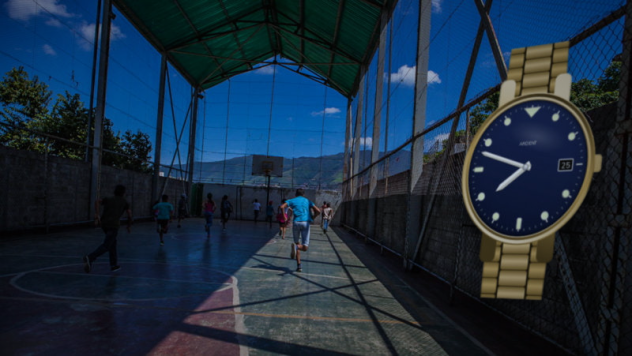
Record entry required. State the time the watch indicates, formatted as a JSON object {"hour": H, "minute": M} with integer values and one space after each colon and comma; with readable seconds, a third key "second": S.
{"hour": 7, "minute": 48}
